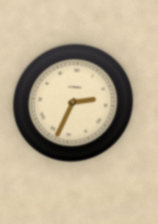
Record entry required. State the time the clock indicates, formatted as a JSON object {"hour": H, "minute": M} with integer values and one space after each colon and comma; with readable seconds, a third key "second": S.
{"hour": 2, "minute": 33}
